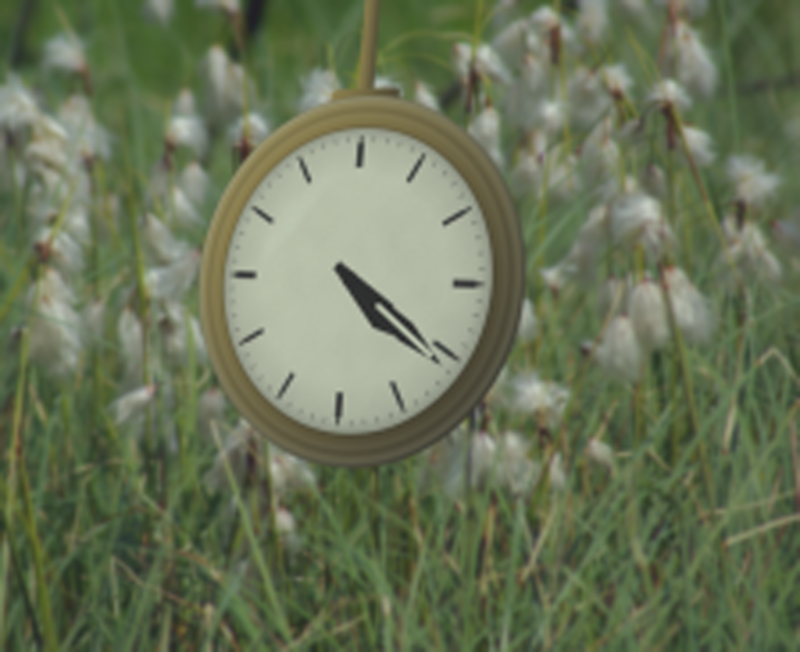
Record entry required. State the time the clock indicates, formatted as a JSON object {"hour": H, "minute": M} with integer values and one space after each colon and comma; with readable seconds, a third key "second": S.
{"hour": 4, "minute": 21}
